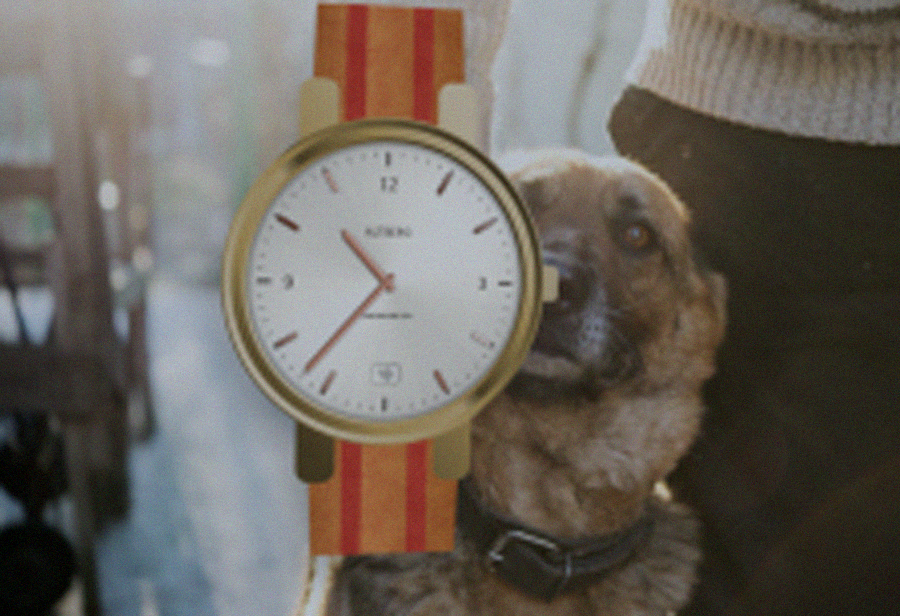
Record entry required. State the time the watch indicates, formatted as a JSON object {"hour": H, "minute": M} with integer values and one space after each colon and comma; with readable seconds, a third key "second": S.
{"hour": 10, "minute": 37}
